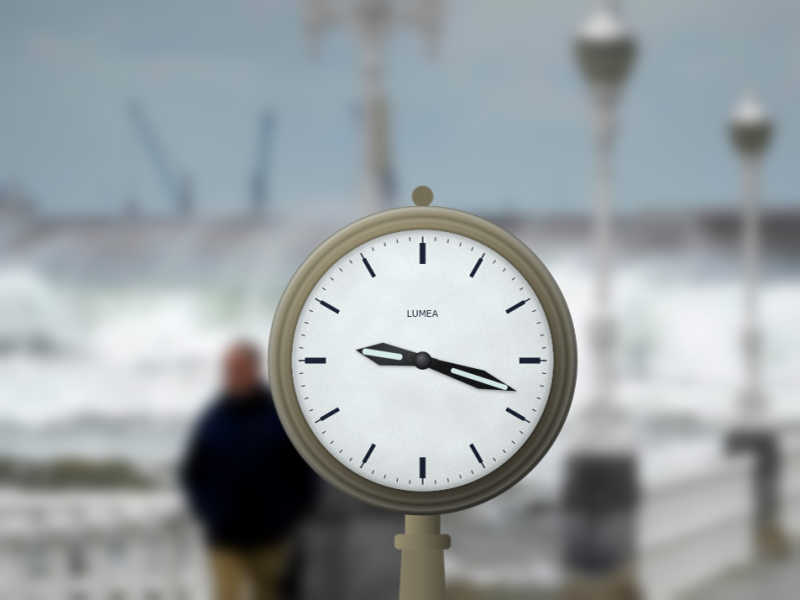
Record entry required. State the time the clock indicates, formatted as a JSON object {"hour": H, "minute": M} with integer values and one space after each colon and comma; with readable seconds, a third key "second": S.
{"hour": 9, "minute": 18}
